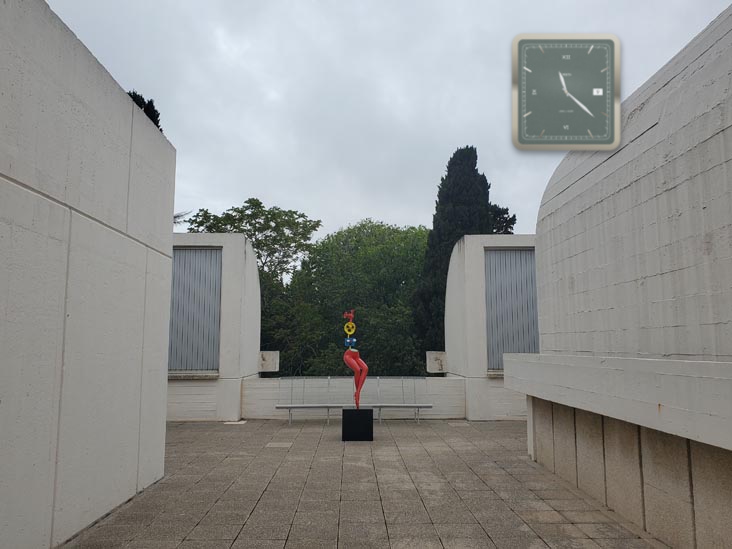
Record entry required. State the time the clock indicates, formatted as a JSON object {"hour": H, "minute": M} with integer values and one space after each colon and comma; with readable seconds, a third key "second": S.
{"hour": 11, "minute": 22}
